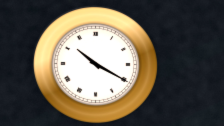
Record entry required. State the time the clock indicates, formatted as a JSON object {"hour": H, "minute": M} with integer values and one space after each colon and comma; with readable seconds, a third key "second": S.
{"hour": 10, "minute": 20}
